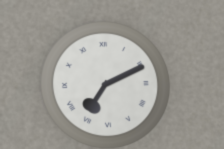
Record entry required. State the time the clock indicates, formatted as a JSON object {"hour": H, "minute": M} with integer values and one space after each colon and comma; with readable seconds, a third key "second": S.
{"hour": 7, "minute": 11}
